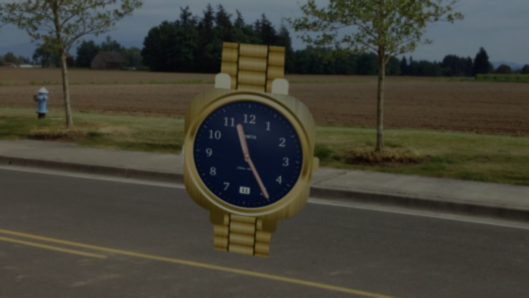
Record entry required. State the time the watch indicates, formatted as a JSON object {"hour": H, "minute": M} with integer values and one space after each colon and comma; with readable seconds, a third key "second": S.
{"hour": 11, "minute": 25}
